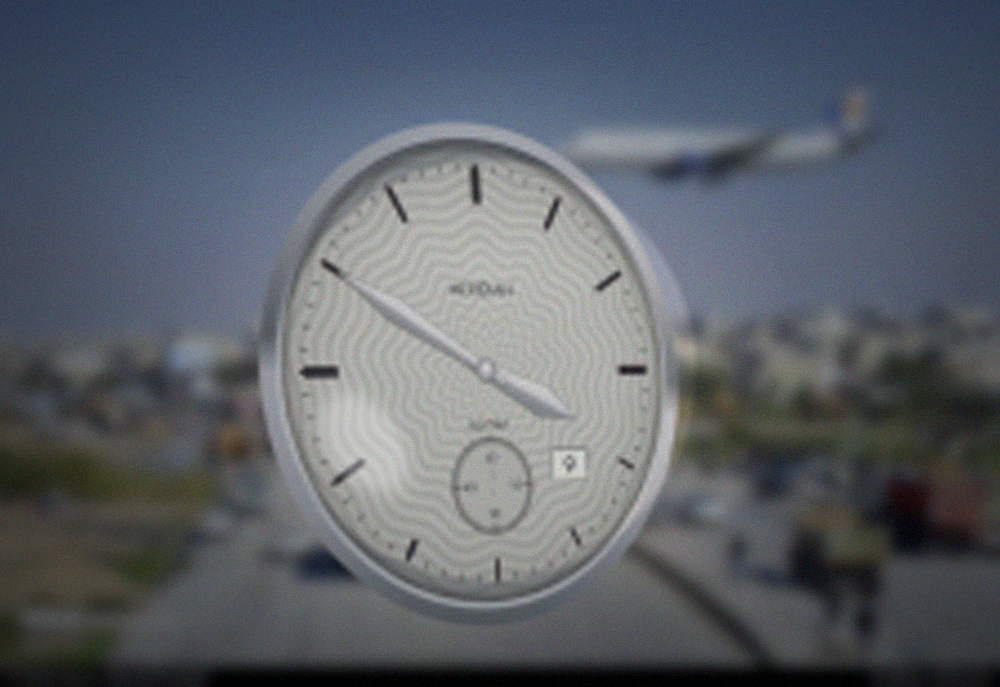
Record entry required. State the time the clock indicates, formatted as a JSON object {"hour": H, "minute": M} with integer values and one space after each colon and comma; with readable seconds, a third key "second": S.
{"hour": 3, "minute": 50}
